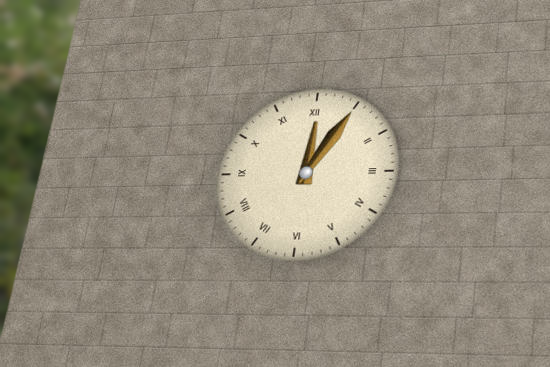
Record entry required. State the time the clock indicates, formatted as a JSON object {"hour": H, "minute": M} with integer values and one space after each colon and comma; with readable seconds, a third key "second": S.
{"hour": 12, "minute": 5}
